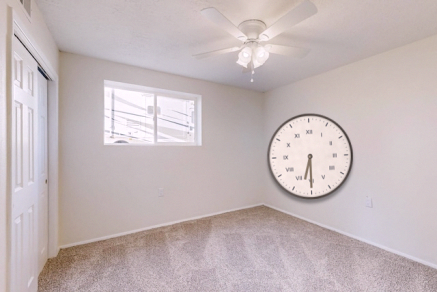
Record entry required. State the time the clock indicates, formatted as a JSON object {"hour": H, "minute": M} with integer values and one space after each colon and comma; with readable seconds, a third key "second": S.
{"hour": 6, "minute": 30}
